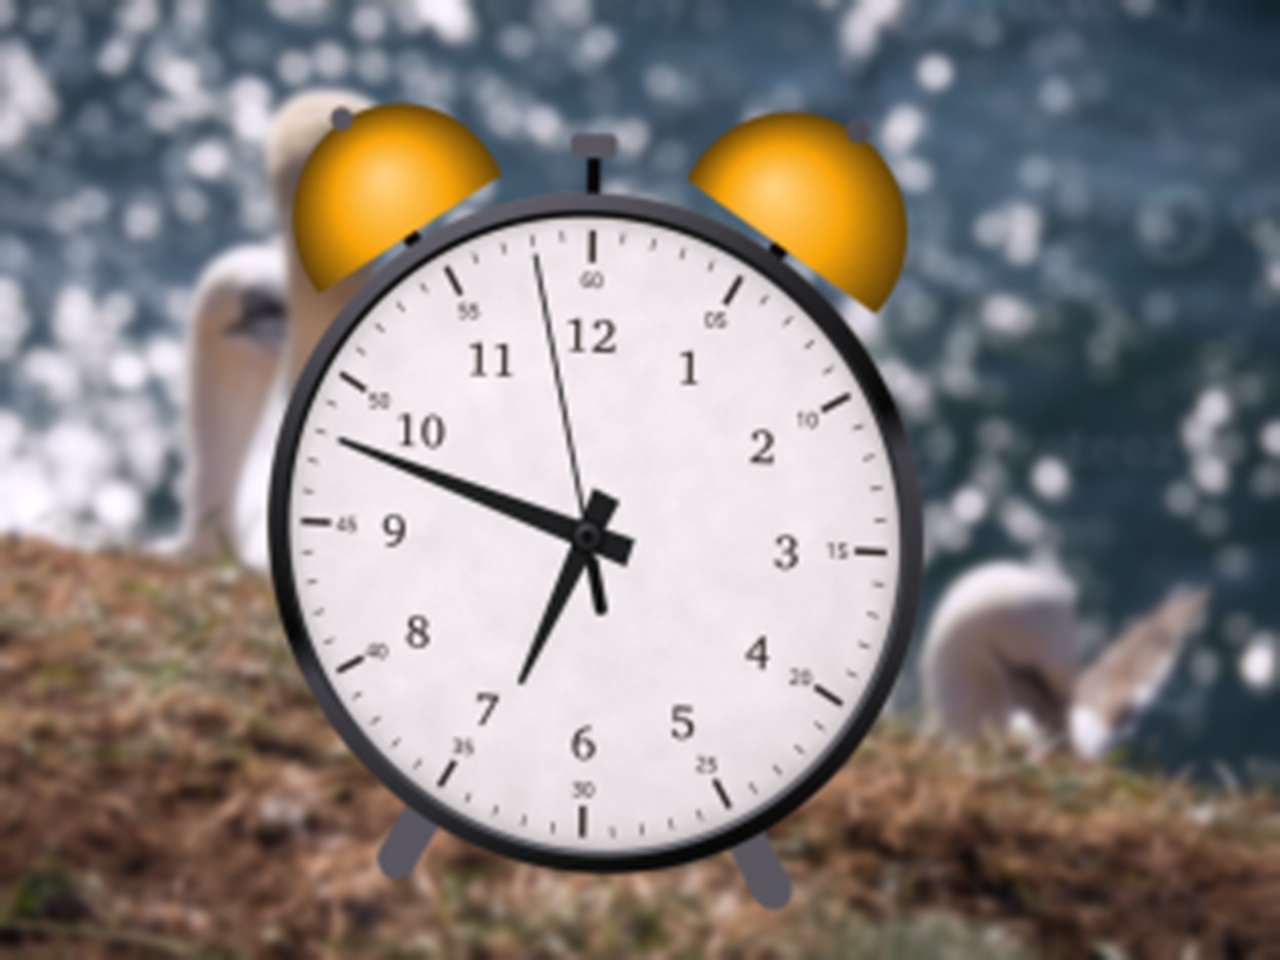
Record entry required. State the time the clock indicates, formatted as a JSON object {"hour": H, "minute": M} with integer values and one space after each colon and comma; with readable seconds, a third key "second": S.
{"hour": 6, "minute": 47, "second": 58}
